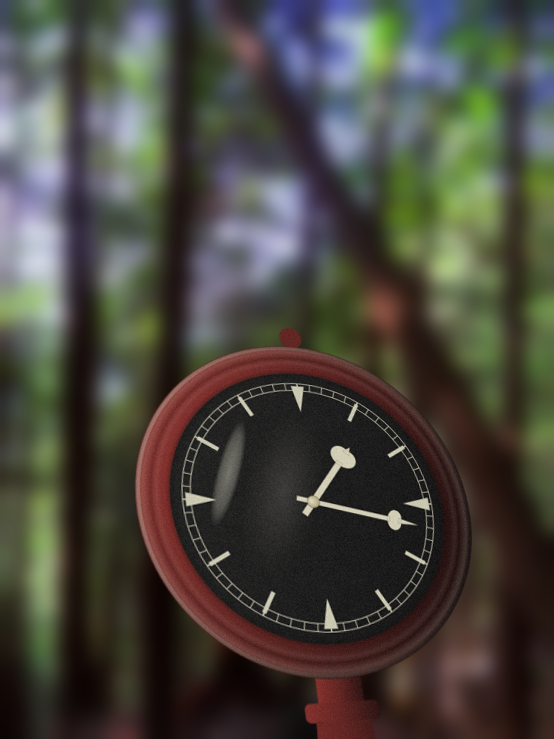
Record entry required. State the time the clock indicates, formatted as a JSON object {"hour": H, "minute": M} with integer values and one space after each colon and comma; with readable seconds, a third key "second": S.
{"hour": 1, "minute": 17}
